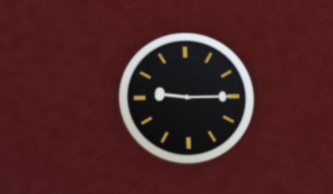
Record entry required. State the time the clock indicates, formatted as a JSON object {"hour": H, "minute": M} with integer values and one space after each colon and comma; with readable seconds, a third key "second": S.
{"hour": 9, "minute": 15}
